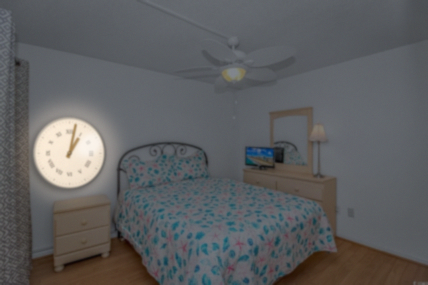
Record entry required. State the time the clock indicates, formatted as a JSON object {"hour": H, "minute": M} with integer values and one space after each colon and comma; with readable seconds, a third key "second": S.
{"hour": 1, "minute": 2}
